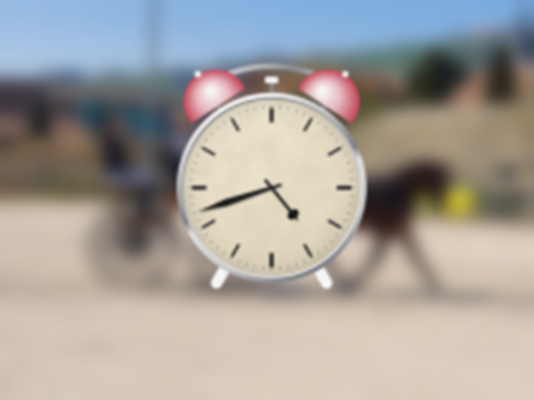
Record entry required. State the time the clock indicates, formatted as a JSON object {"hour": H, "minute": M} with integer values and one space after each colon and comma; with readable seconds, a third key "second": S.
{"hour": 4, "minute": 42}
